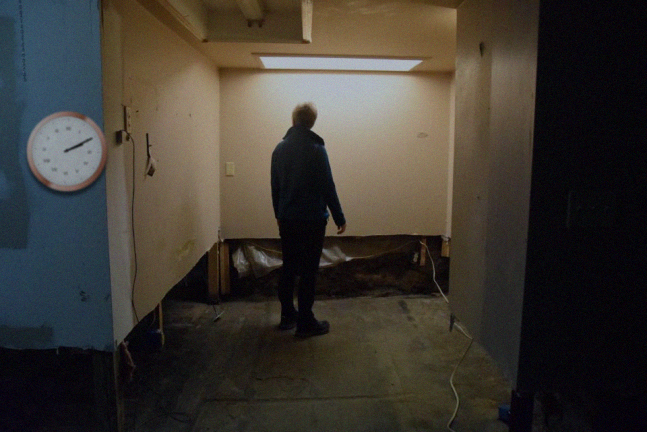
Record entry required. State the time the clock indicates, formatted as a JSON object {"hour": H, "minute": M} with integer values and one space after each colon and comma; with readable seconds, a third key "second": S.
{"hour": 2, "minute": 10}
